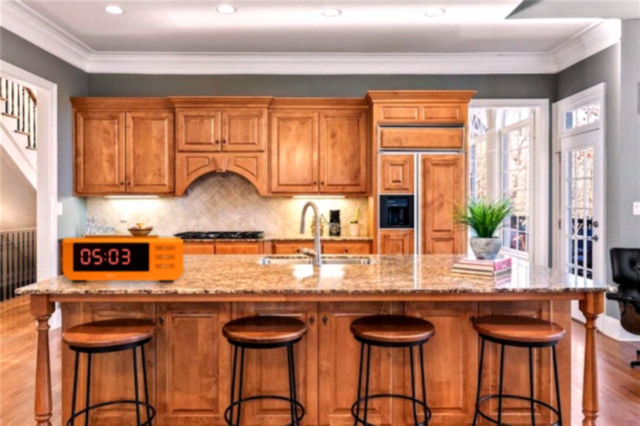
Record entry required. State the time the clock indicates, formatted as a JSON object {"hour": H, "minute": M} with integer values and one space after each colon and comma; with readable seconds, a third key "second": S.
{"hour": 5, "minute": 3}
